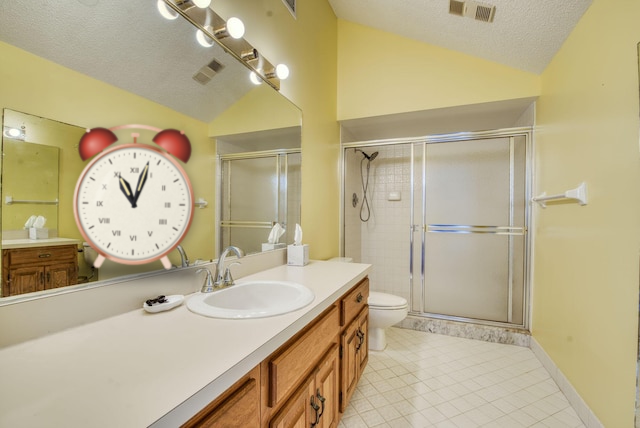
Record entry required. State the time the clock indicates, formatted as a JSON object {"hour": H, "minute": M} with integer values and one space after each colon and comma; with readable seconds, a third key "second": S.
{"hour": 11, "minute": 3}
